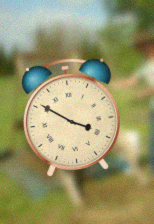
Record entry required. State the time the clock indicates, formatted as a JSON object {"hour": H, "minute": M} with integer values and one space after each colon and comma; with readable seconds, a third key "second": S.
{"hour": 3, "minute": 51}
